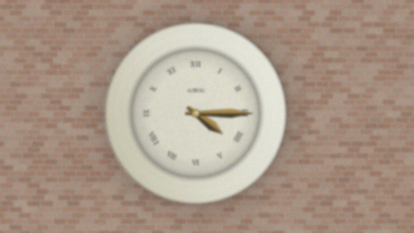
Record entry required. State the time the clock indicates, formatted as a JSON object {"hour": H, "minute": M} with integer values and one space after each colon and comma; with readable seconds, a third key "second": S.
{"hour": 4, "minute": 15}
